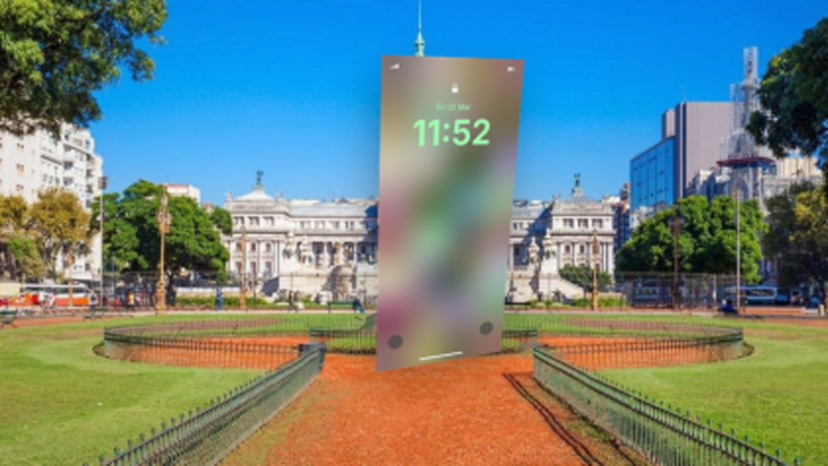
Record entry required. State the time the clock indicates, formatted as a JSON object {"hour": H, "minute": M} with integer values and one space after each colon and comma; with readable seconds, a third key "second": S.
{"hour": 11, "minute": 52}
